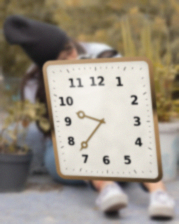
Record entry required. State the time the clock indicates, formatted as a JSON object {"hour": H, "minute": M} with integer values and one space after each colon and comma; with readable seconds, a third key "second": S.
{"hour": 9, "minute": 37}
